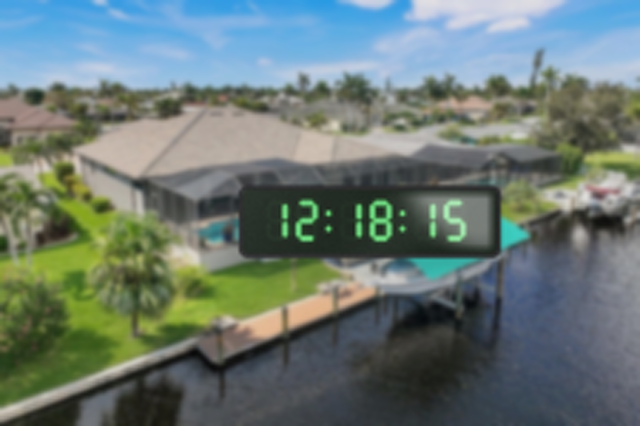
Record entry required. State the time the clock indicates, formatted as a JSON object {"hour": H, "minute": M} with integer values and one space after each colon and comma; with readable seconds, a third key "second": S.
{"hour": 12, "minute": 18, "second": 15}
